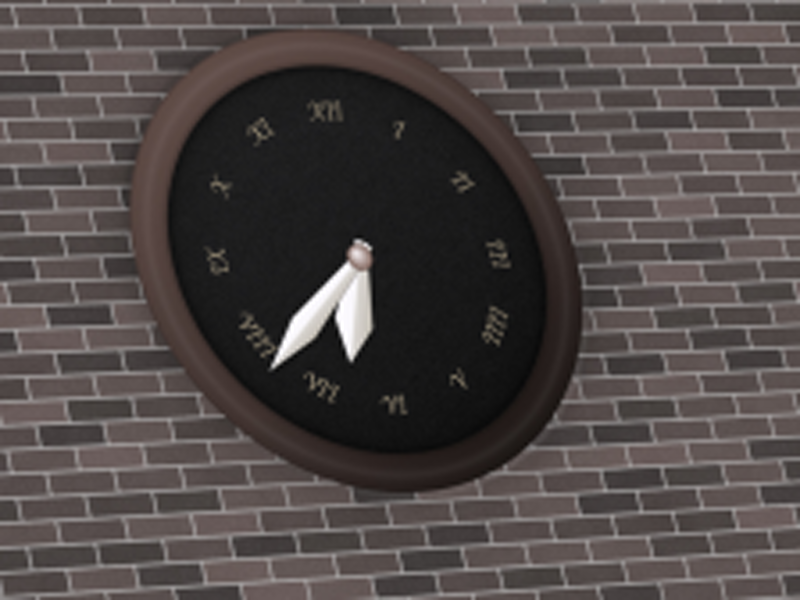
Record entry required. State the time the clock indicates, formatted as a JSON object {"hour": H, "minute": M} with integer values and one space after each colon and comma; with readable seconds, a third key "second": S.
{"hour": 6, "minute": 38}
